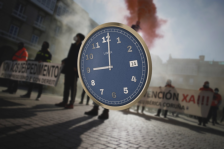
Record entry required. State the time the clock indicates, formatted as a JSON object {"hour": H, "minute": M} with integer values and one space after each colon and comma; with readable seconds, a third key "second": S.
{"hour": 9, "minute": 1}
